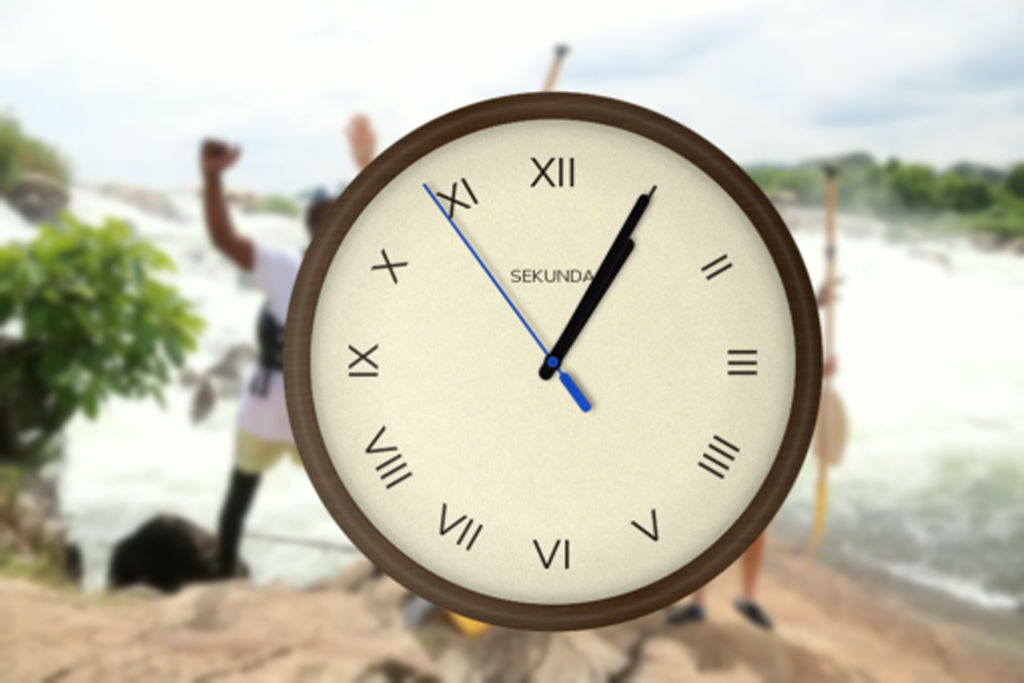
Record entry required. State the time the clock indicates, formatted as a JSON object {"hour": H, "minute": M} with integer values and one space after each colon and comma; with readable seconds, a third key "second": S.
{"hour": 1, "minute": 4, "second": 54}
